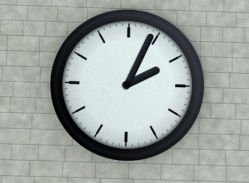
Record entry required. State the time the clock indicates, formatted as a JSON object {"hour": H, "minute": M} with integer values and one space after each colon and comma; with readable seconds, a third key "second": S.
{"hour": 2, "minute": 4}
